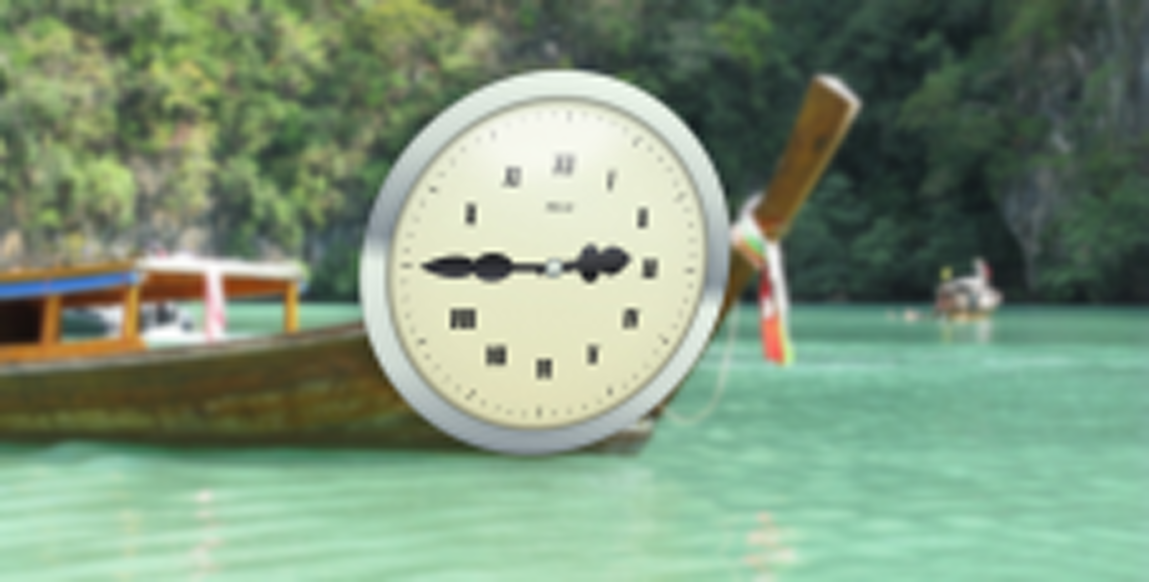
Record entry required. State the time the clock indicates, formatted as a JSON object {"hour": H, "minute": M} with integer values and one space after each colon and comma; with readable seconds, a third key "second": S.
{"hour": 2, "minute": 45}
